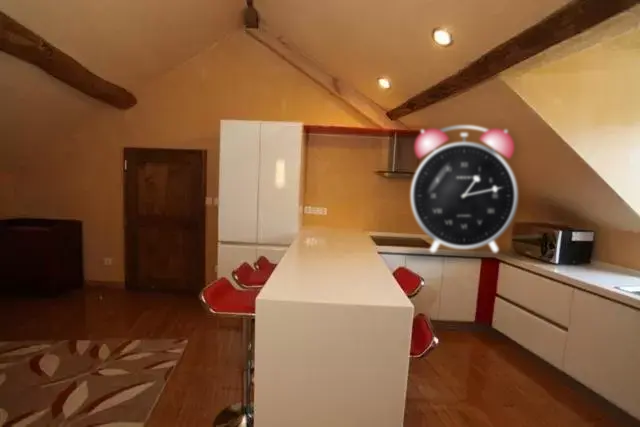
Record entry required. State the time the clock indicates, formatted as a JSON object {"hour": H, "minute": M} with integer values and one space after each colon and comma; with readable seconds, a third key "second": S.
{"hour": 1, "minute": 13}
